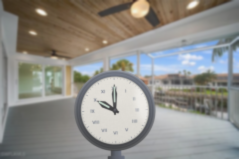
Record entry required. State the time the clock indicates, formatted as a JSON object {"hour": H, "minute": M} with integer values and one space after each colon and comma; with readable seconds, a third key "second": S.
{"hour": 10, "minute": 0}
